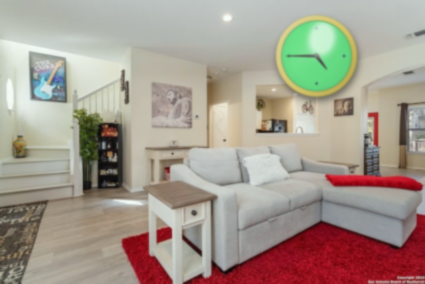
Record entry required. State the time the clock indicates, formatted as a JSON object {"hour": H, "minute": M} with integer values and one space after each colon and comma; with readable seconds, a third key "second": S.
{"hour": 4, "minute": 45}
